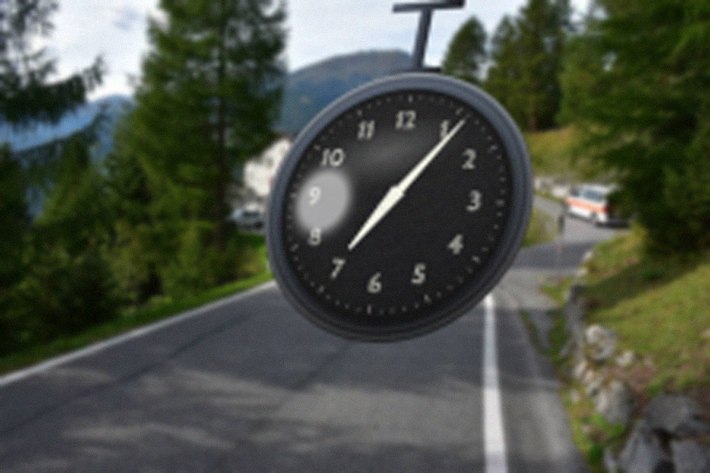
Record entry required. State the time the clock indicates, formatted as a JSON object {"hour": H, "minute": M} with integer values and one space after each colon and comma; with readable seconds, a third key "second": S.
{"hour": 7, "minute": 6}
